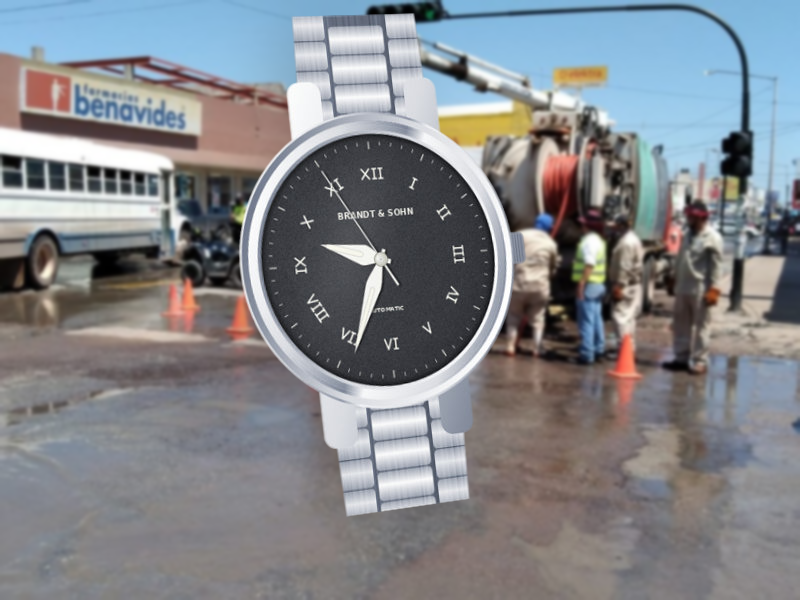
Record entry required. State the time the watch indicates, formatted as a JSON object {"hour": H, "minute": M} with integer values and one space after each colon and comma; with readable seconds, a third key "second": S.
{"hour": 9, "minute": 33, "second": 55}
